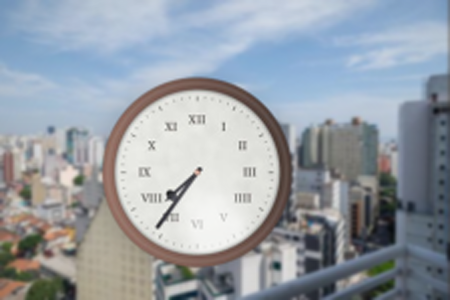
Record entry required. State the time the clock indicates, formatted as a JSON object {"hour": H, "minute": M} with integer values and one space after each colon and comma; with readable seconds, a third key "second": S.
{"hour": 7, "minute": 36}
